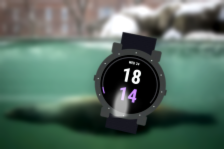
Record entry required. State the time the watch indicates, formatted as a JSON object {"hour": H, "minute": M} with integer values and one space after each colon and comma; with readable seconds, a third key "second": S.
{"hour": 18, "minute": 14}
